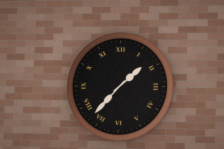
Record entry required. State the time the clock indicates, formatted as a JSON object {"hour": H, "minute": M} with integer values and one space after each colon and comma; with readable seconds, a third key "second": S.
{"hour": 1, "minute": 37}
